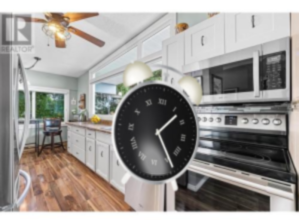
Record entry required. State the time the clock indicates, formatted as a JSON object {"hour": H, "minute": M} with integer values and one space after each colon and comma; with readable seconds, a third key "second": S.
{"hour": 1, "minute": 24}
